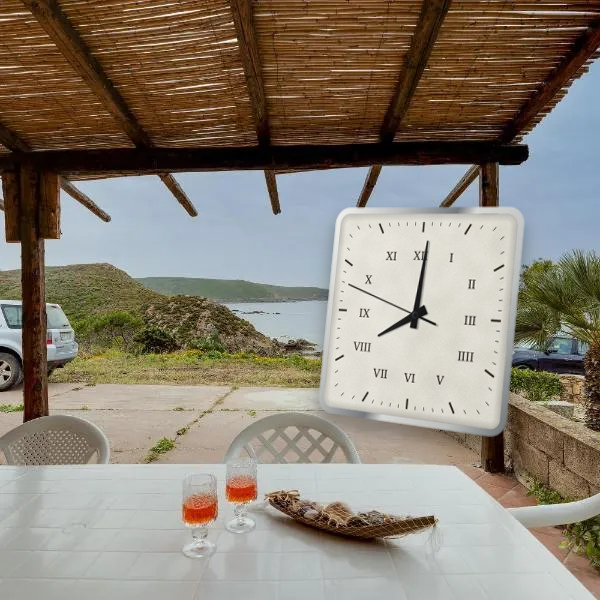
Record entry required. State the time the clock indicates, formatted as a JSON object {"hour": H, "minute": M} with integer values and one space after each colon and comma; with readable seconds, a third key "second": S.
{"hour": 8, "minute": 0, "second": 48}
